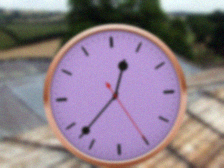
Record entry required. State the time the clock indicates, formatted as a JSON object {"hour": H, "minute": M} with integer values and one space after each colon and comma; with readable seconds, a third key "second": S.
{"hour": 12, "minute": 37, "second": 25}
